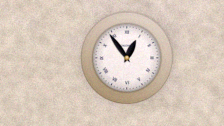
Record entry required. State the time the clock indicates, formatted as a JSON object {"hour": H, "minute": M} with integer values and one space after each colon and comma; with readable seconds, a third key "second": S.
{"hour": 12, "minute": 54}
